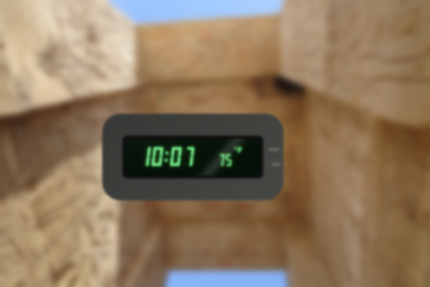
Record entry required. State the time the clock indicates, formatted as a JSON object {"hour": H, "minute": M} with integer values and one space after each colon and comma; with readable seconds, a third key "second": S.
{"hour": 10, "minute": 7}
